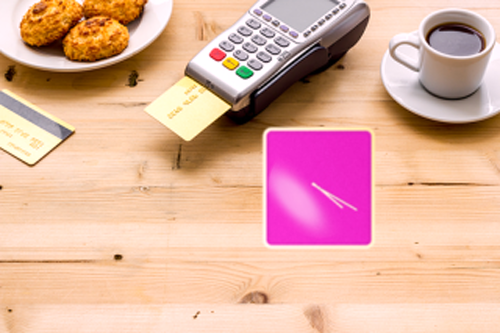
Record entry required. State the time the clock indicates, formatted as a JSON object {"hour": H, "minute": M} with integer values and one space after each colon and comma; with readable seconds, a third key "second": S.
{"hour": 4, "minute": 20}
